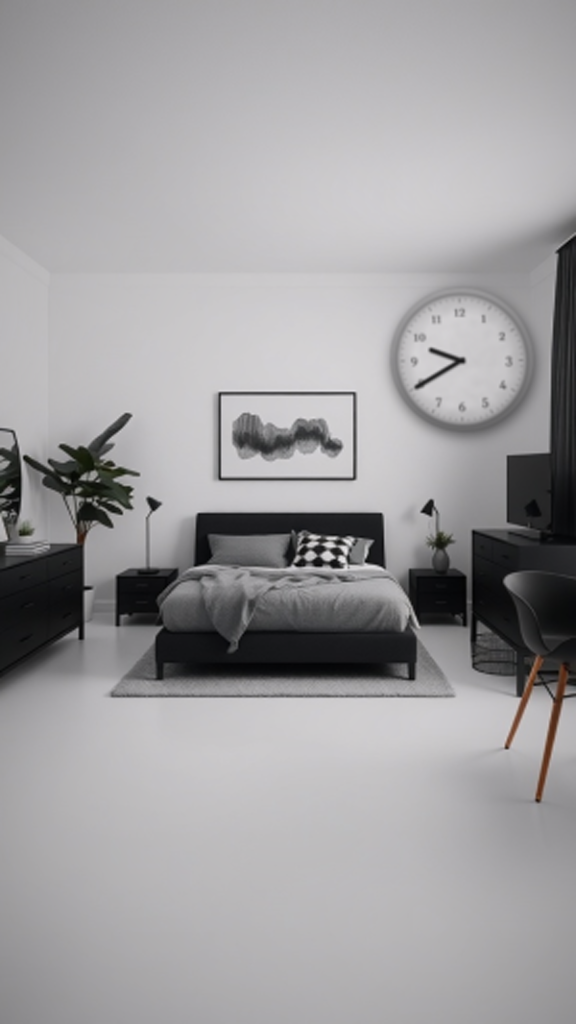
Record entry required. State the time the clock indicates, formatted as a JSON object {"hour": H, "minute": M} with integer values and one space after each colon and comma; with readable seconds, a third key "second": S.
{"hour": 9, "minute": 40}
